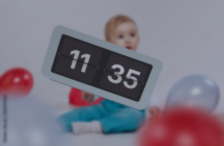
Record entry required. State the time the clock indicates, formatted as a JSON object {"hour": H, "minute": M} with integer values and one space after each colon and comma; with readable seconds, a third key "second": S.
{"hour": 11, "minute": 35}
